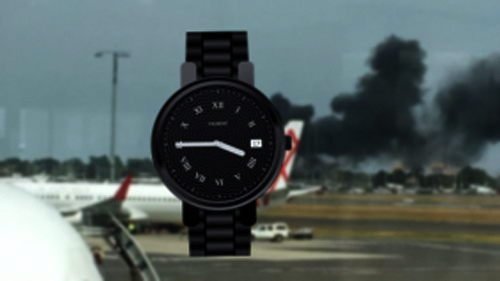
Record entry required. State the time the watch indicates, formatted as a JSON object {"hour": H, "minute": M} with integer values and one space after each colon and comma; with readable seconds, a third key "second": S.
{"hour": 3, "minute": 45}
